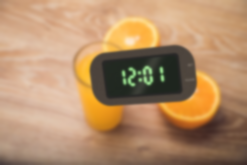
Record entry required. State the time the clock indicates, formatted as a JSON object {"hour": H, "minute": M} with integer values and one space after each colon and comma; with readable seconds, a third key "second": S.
{"hour": 12, "minute": 1}
